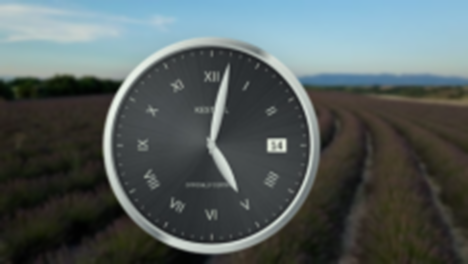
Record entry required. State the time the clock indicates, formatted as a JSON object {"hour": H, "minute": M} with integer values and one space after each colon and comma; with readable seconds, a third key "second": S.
{"hour": 5, "minute": 2}
